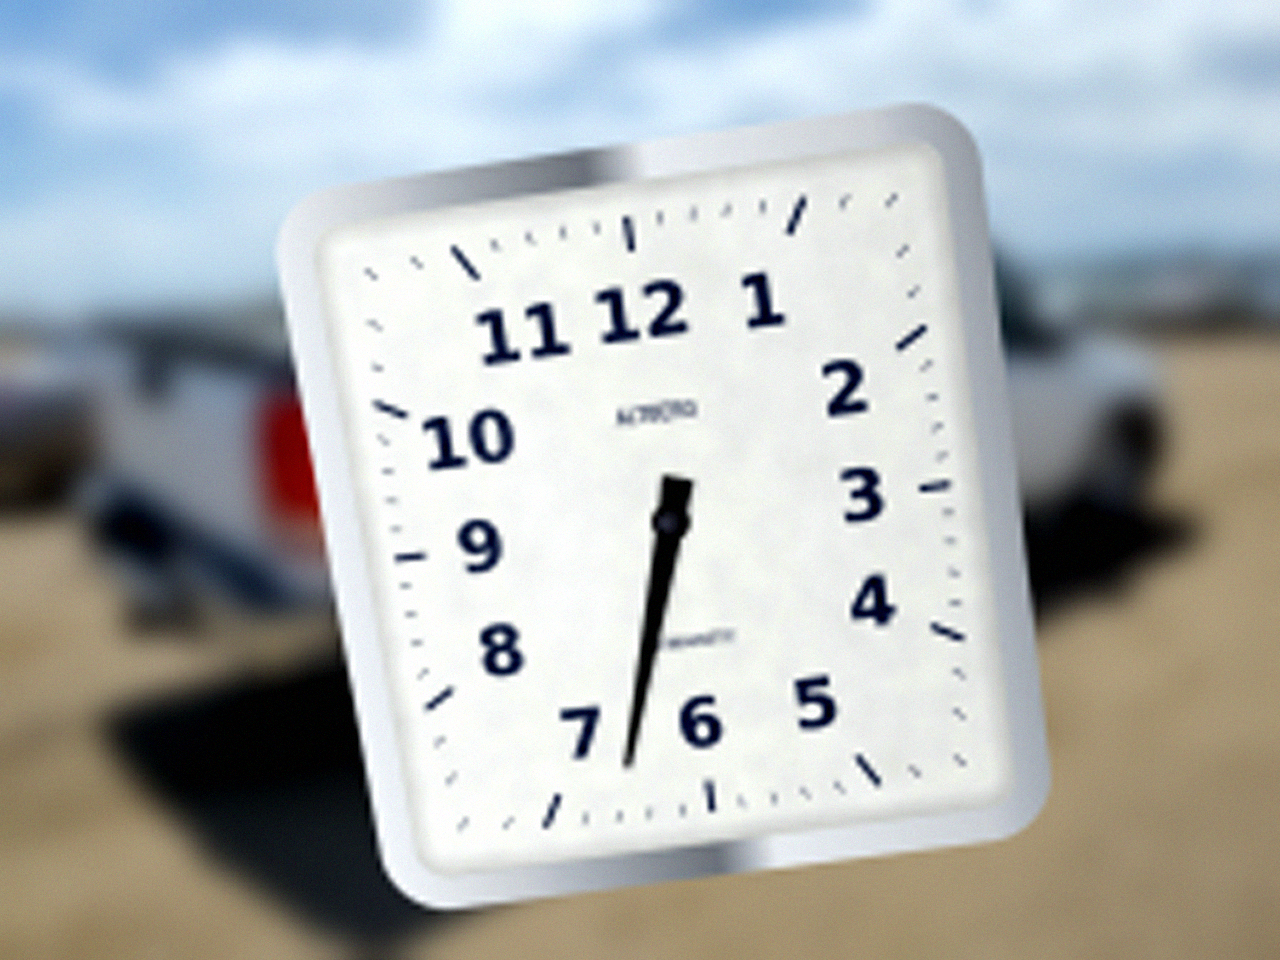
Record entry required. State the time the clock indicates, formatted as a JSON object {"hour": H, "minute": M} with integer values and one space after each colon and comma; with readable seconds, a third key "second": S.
{"hour": 6, "minute": 33}
